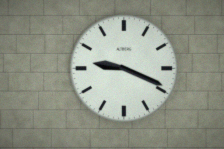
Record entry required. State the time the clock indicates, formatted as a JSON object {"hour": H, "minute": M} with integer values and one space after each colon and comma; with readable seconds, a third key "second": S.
{"hour": 9, "minute": 19}
